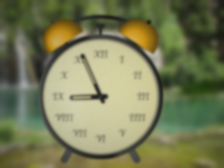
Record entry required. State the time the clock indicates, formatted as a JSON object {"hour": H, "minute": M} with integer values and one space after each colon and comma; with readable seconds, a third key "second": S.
{"hour": 8, "minute": 56}
